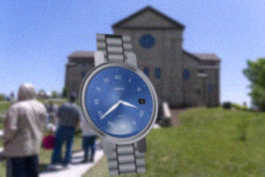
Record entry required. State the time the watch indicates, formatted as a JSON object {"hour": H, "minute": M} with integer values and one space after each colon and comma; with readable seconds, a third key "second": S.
{"hour": 3, "minute": 39}
